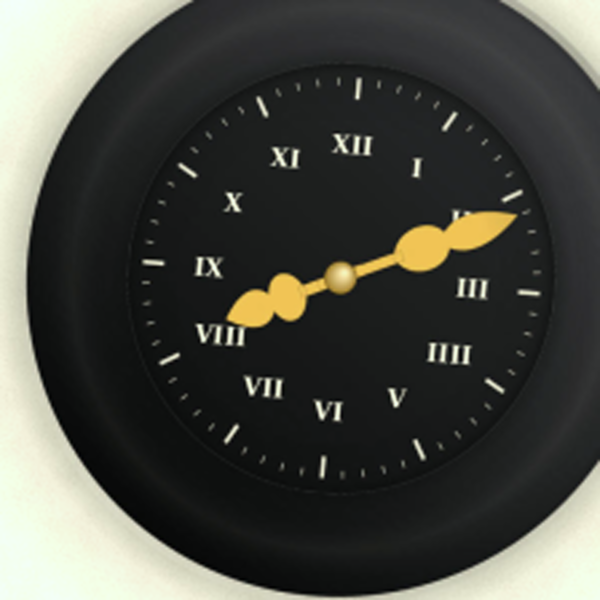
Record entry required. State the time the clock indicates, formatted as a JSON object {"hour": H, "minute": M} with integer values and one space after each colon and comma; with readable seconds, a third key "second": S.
{"hour": 8, "minute": 11}
